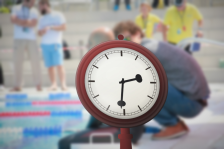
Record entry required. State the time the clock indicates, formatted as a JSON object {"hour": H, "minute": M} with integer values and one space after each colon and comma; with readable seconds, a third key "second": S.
{"hour": 2, "minute": 31}
